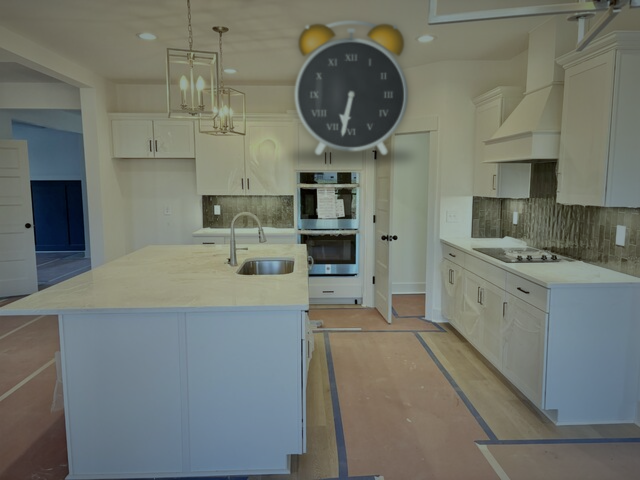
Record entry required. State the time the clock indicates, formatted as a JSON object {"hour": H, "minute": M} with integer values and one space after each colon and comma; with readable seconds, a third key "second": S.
{"hour": 6, "minute": 32}
